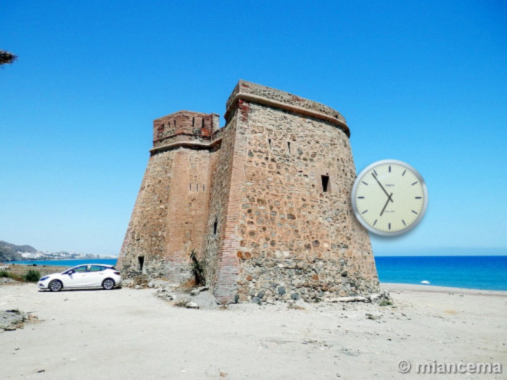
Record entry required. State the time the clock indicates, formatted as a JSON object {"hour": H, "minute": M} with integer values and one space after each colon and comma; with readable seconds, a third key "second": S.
{"hour": 6, "minute": 54}
